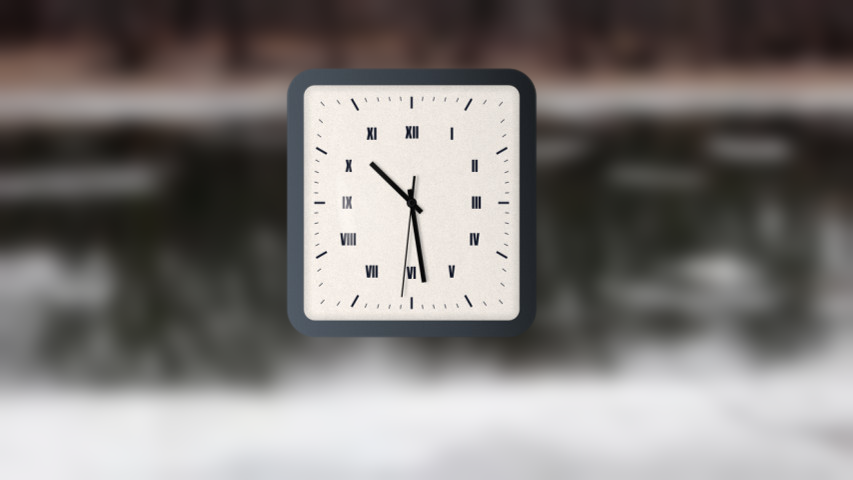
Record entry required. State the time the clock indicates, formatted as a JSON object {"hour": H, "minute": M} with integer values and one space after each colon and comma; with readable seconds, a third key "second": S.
{"hour": 10, "minute": 28, "second": 31}
